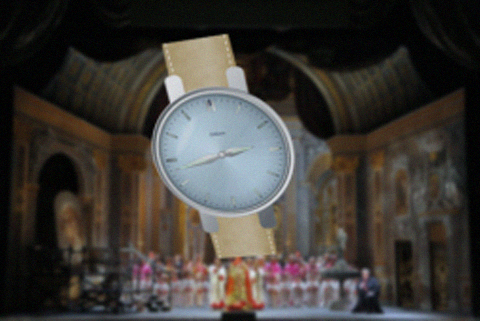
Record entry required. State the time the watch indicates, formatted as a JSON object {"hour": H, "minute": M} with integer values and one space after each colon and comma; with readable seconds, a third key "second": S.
{"hour": 2, "minute": 43}
